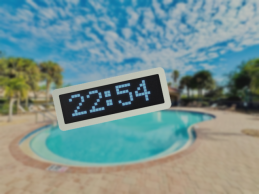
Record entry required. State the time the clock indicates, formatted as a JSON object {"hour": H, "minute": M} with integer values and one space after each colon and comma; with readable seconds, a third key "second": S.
{"hour": 22, "minute": 54}
